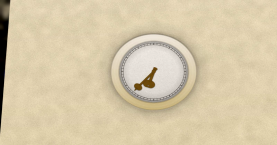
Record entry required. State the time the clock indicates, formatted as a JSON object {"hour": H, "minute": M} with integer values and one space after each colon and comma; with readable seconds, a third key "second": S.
{"hour": 6, "minute": 37}
